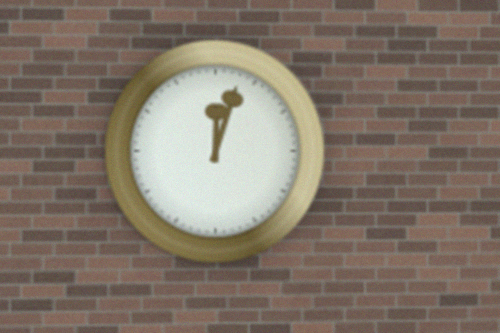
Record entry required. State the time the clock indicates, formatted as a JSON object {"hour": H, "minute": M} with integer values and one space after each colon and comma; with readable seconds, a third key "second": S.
{"hour": 12, "minute": 3}
